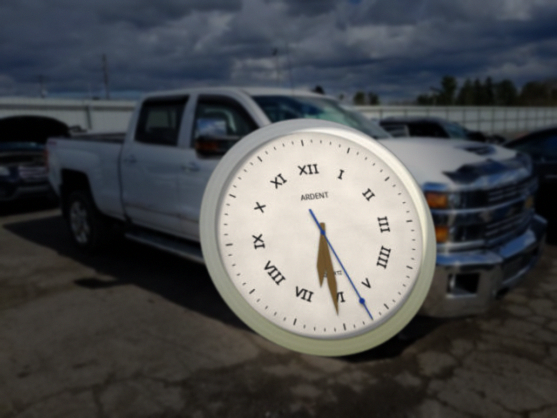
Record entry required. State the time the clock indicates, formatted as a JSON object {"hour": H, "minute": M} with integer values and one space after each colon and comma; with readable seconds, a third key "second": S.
{"hour": 6, "minute": 30, "second": 27}
